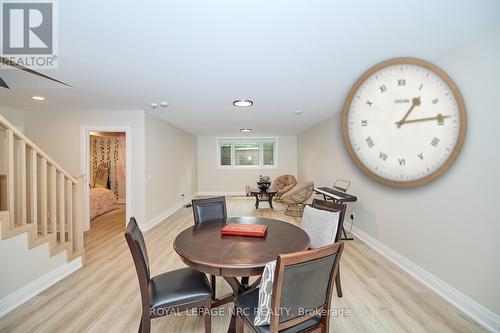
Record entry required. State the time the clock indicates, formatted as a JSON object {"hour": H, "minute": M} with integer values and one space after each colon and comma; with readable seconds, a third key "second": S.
{"hour": 1, "minute": 14}
